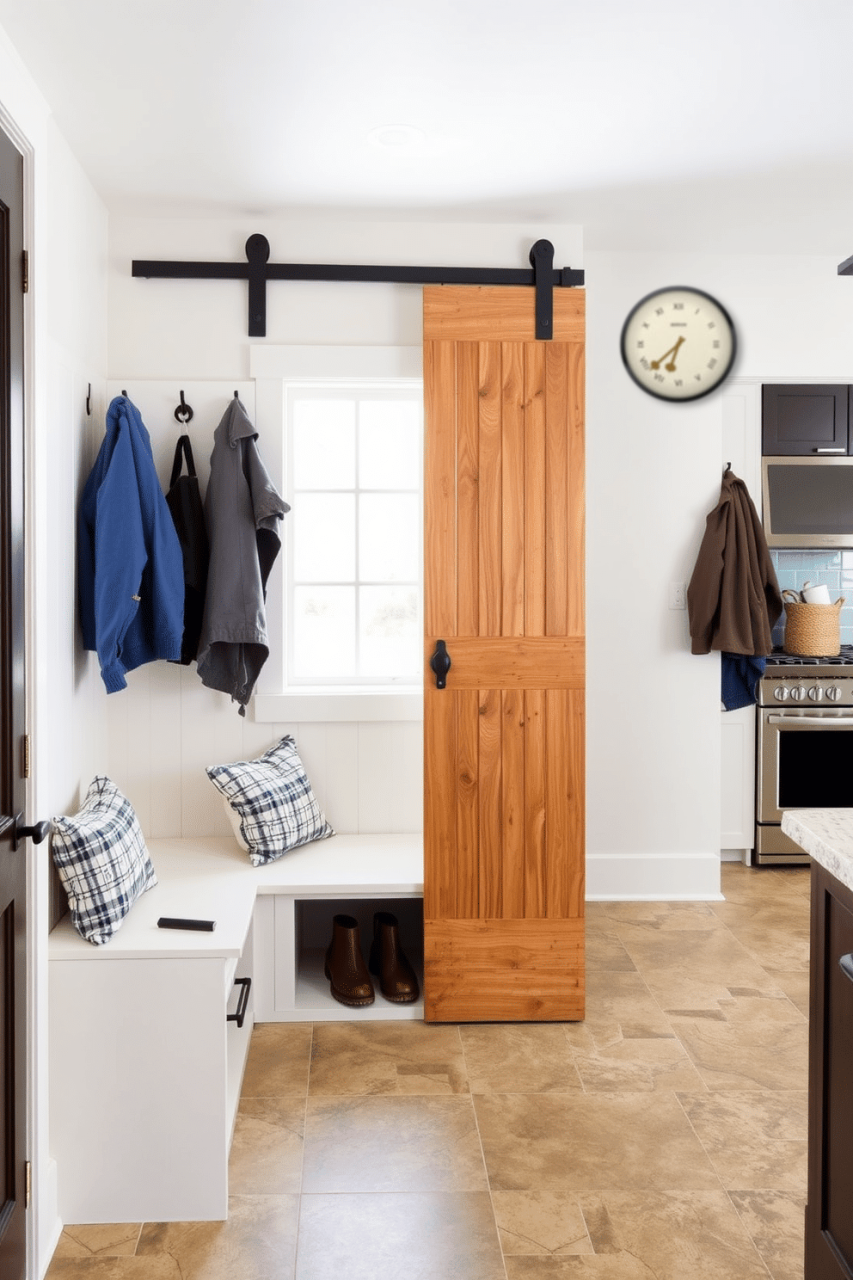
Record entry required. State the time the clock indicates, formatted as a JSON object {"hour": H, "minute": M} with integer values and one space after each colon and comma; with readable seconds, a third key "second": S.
{"hour": 6, "minute": 38}
